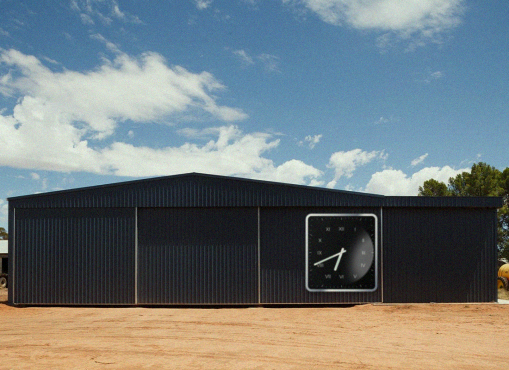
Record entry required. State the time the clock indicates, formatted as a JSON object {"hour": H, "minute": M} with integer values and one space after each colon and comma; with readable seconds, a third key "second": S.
{"hour": 6, "minute": 41}
